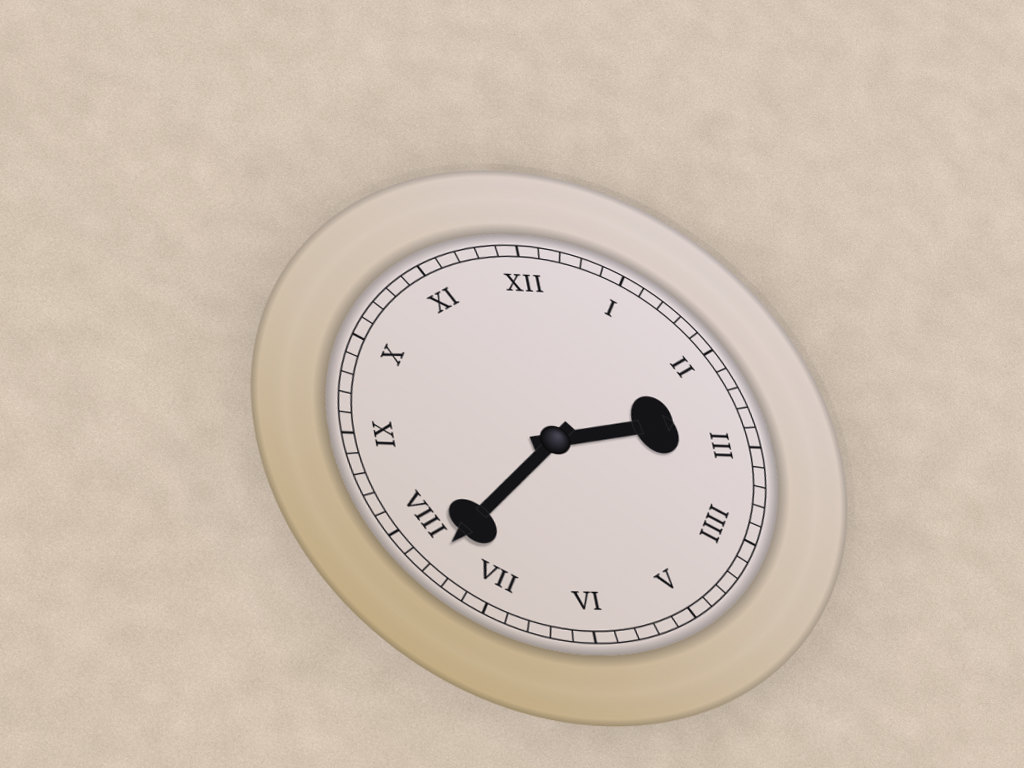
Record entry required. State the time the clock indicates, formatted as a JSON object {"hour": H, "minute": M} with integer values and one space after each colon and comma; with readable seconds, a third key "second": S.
{"hour": 2, "minute": 38}
